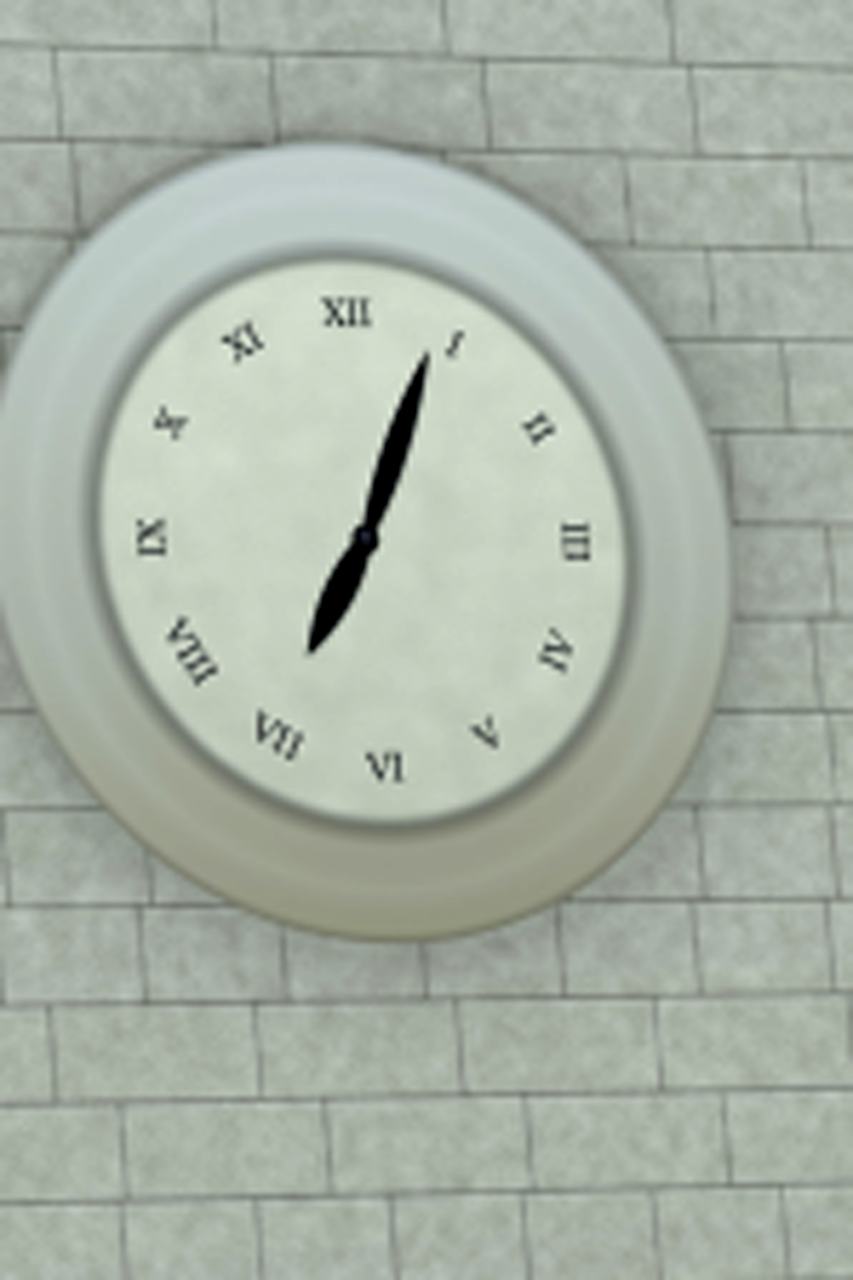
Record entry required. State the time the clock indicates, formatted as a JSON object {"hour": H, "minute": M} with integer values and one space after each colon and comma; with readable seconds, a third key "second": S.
{"hour": 7, "minute": 4}
